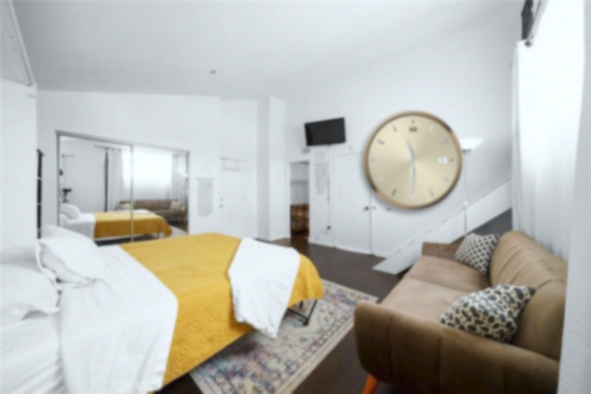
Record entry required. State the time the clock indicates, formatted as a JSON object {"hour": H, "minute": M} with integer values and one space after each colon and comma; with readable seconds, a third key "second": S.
{"hour": 11, "minute": 30}
